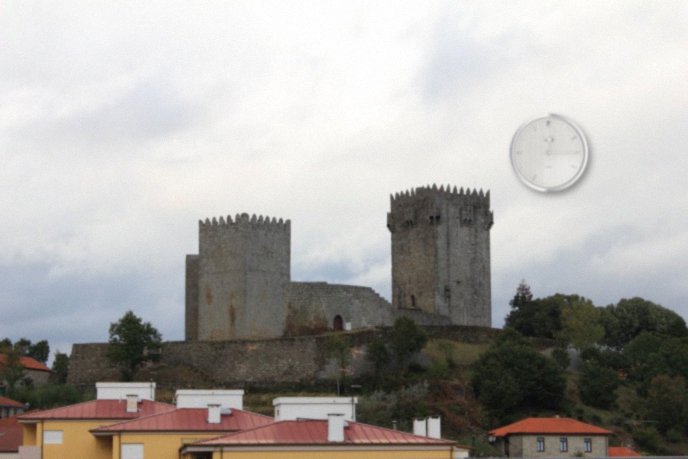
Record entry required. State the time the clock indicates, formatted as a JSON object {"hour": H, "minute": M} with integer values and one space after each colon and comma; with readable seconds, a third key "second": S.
{"hour": 12, "minute": 15}
